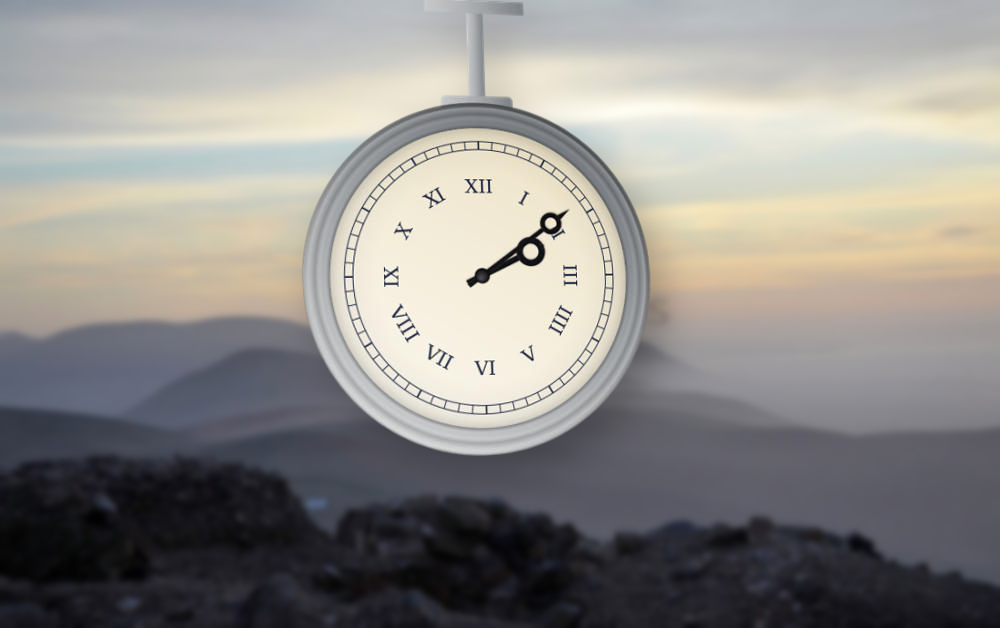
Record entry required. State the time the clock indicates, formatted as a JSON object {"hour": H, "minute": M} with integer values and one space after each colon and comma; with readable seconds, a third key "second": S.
{"hour": 2, "minute": 9}
